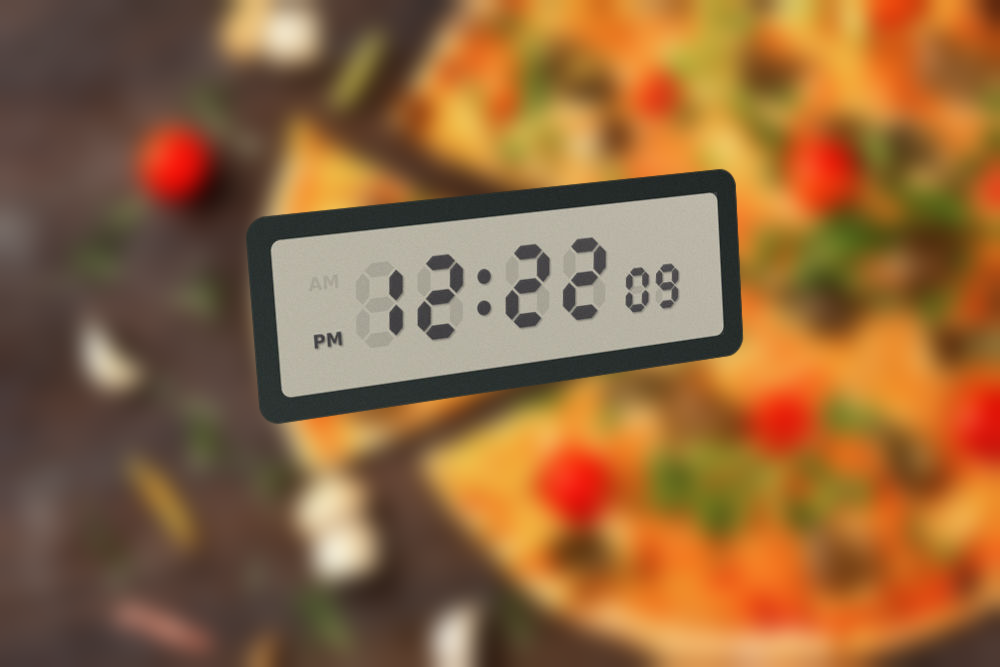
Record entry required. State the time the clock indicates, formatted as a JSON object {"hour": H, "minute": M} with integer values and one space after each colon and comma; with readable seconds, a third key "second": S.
{"hour": 12, "minute": 22, "second": 9}
